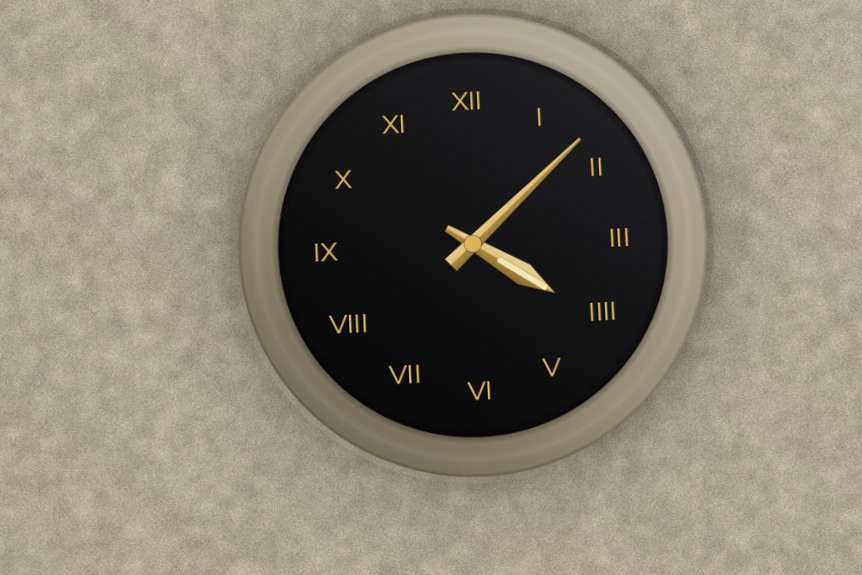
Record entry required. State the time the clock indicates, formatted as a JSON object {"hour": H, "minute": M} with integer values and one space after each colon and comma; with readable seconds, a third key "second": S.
{"hour": 4, "minute": 8}
